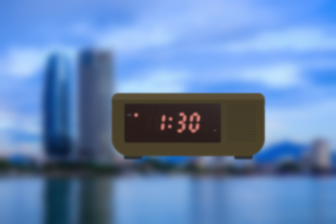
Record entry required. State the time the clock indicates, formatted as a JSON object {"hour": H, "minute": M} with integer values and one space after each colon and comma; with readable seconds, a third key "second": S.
{"hour": 1, "minute": 30}
